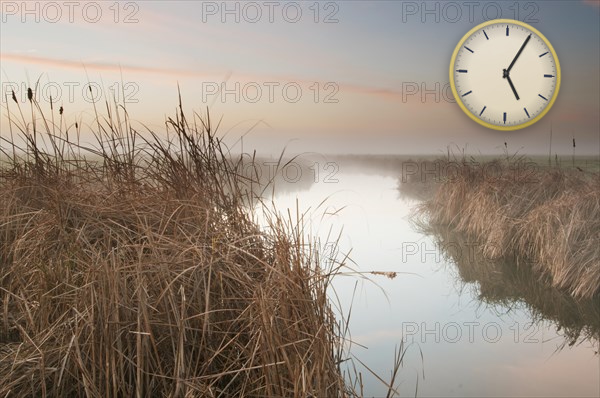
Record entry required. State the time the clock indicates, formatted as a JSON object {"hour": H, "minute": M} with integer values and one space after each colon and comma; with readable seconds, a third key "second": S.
{"hour": 5, "minute": 5}
